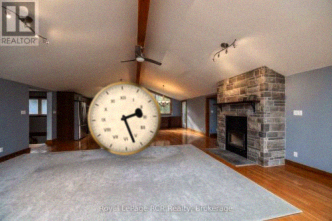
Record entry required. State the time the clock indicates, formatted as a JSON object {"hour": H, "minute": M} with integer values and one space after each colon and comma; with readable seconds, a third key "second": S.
{"hour": 2, "minute": 27}
